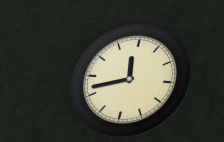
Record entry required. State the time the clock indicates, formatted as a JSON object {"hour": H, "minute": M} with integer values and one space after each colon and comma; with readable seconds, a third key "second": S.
{"hour": 11, "minute": 42}
